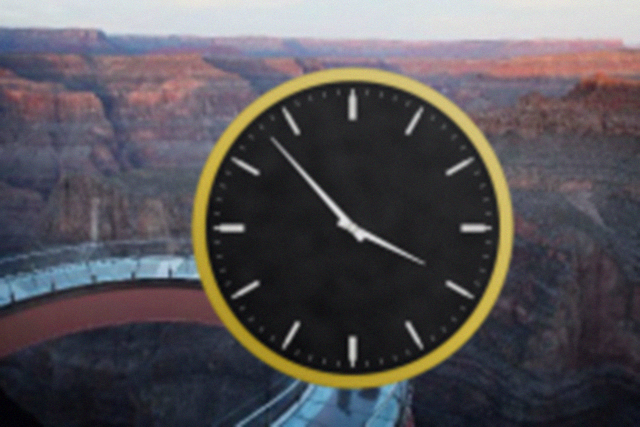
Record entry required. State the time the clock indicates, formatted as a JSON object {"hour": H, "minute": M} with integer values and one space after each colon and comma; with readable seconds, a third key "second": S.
{"hour": 3, "minute": 53}
